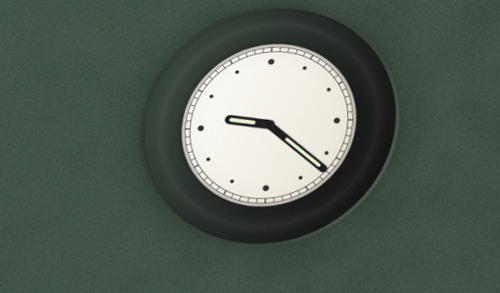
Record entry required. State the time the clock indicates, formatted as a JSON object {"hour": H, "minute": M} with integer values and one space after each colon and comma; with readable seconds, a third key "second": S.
{"hour": 9, "minute": 22}
